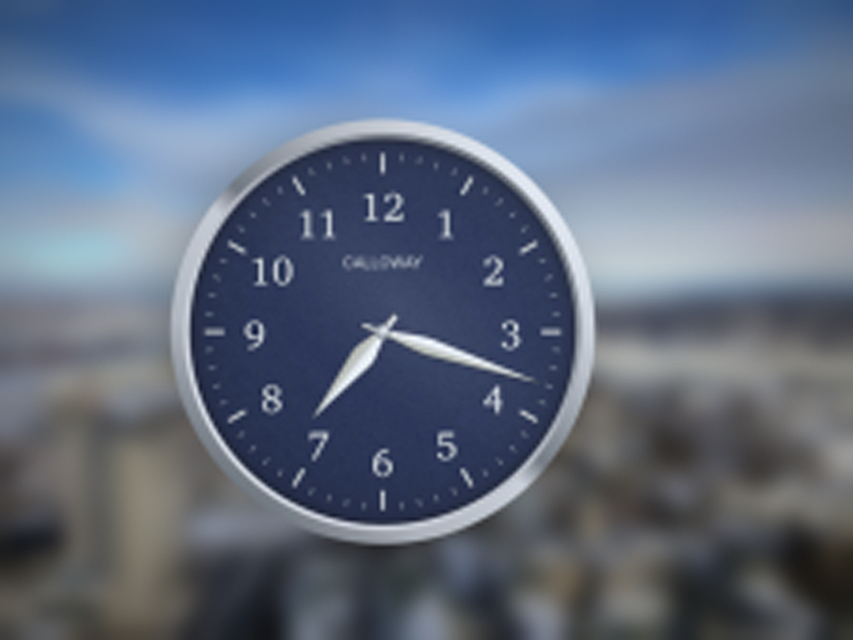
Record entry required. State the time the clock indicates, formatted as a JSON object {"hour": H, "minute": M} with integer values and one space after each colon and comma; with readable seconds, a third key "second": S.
{"hour": 7, "minute": 18}
